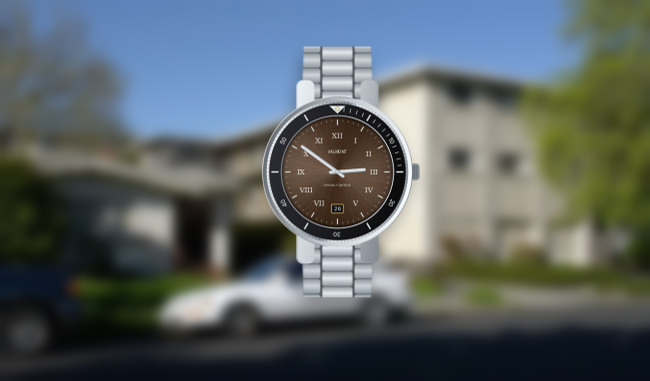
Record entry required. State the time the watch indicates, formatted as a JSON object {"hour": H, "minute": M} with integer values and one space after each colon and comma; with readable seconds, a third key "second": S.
{"hour": 2, "minute": 51}
